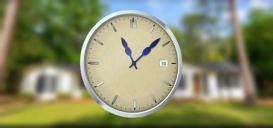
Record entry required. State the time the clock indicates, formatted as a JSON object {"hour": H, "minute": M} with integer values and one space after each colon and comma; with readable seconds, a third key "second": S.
{"hour": 11, "minute": 8}
